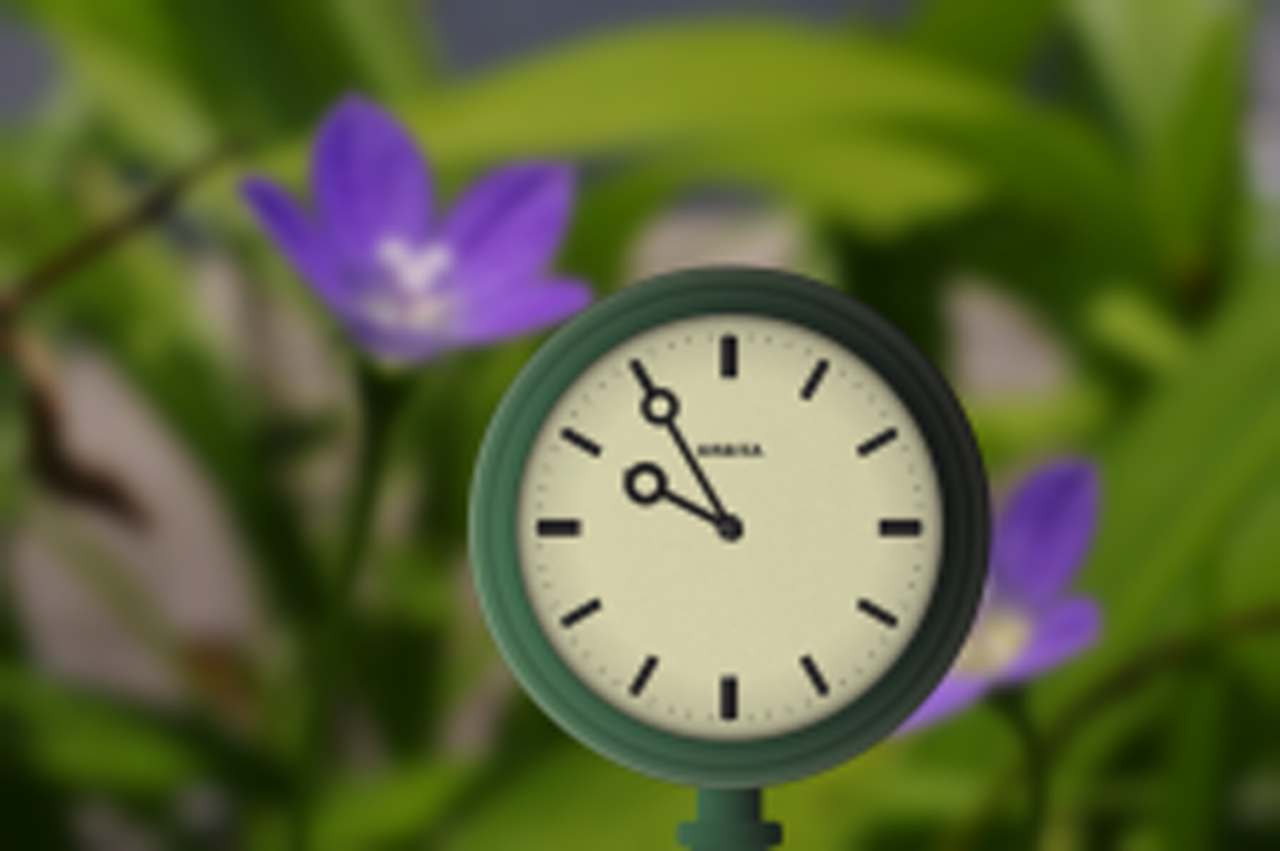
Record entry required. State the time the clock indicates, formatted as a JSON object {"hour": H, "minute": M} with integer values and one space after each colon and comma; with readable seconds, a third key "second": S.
{"hour": 9, "minute": 55}
